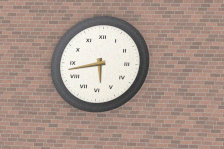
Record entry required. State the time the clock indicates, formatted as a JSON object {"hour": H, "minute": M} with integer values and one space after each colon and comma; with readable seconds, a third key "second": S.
{"hour": 5, "minute": 43}
